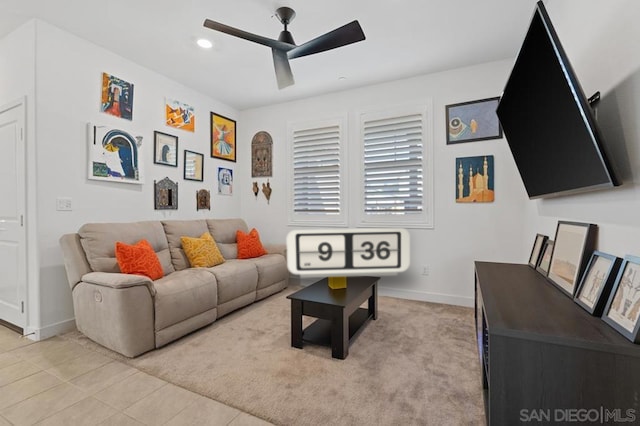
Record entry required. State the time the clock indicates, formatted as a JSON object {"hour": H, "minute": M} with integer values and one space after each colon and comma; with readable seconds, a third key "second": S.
{"hour": 9, "minute": 36}
